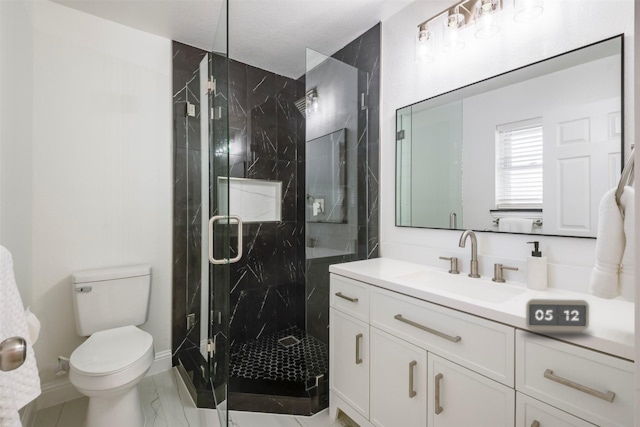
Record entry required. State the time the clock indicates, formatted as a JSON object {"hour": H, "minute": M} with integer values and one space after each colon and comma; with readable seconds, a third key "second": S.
{"hour": 5, "minute": 12}
